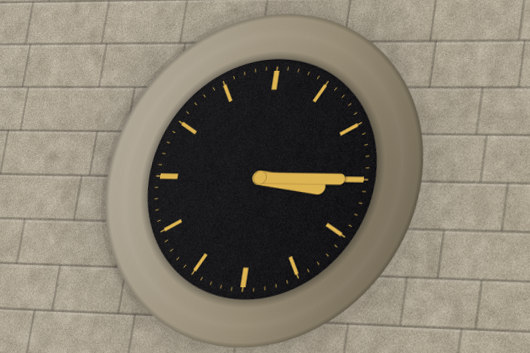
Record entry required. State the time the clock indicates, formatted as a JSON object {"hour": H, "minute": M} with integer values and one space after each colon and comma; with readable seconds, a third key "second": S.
{"hour": 3, "minute": 15}
